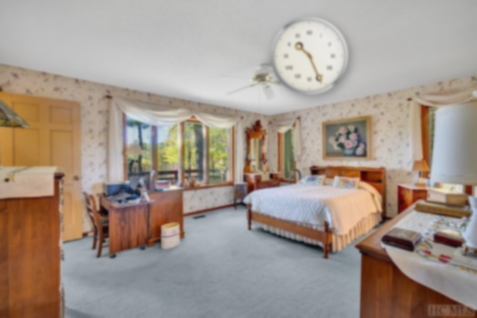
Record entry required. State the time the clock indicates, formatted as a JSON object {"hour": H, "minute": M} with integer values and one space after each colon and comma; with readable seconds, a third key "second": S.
{"hour": 10, "minute": 26}
